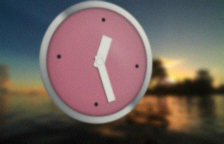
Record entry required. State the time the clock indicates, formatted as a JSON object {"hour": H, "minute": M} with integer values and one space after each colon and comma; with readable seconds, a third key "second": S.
{"hour": 12, "minute": 26}
